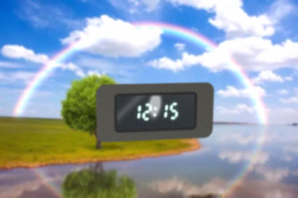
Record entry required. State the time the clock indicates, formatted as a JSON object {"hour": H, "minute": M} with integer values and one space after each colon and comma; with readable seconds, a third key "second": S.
{"hour": 12, "minute": 15}
